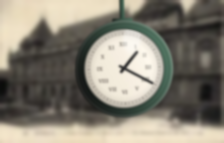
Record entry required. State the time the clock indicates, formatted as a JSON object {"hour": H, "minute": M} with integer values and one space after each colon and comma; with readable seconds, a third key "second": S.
{"hour": 1, "minute": 20}
